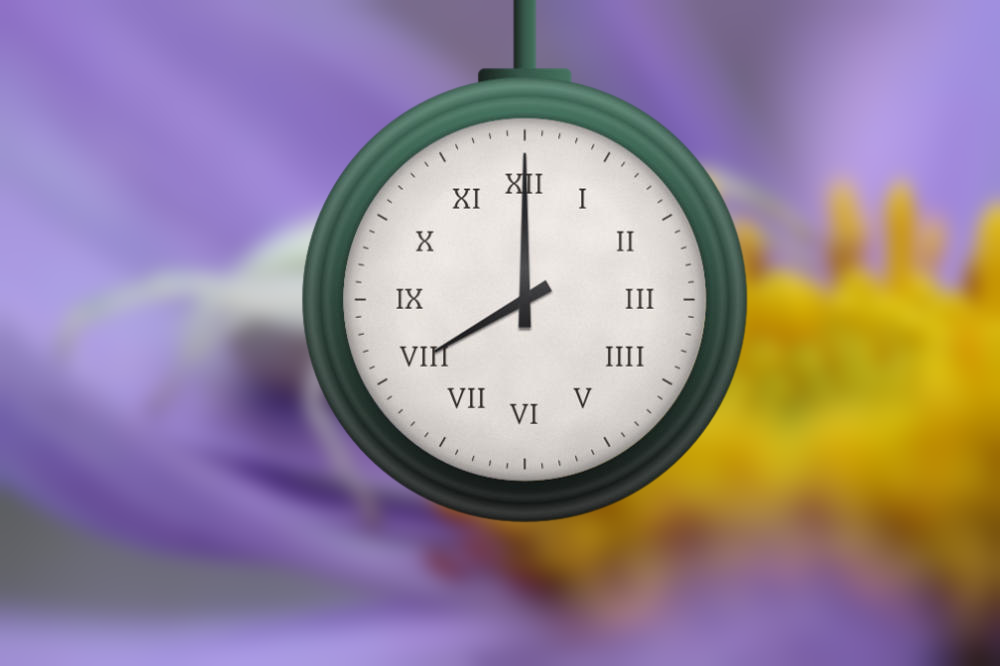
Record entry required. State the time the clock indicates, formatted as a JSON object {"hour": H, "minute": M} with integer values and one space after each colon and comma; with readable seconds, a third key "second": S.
{"hour": 8, "minute": 0}
